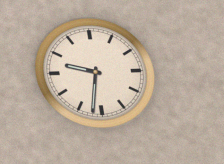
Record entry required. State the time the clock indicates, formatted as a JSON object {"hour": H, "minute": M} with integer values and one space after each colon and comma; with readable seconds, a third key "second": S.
{"hour": 9, "minute": 32}
